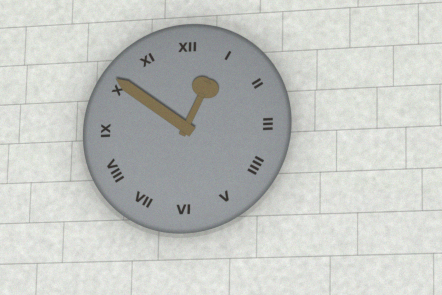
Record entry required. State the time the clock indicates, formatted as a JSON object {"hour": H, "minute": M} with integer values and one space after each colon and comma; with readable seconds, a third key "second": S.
{"hour": 12, "minute": 51}
